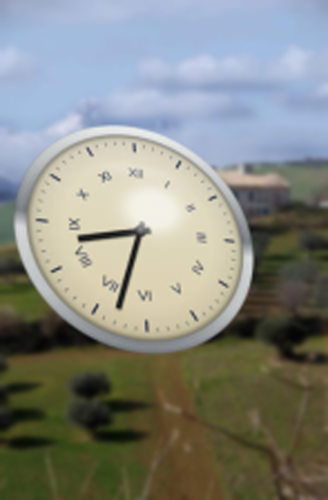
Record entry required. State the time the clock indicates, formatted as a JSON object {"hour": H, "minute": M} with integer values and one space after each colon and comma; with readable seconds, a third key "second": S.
{"hour": 8, "minute": 33}
